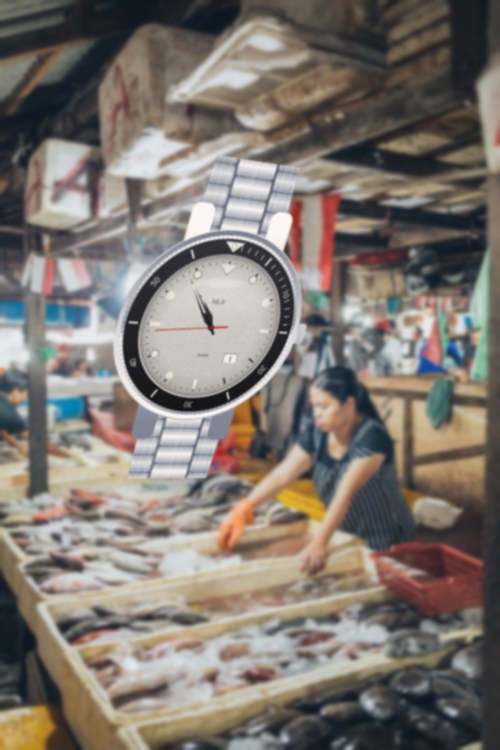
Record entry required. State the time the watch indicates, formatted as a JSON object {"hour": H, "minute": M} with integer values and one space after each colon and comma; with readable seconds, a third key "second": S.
{"hour": 10, "minute": 53, "second": 44}
